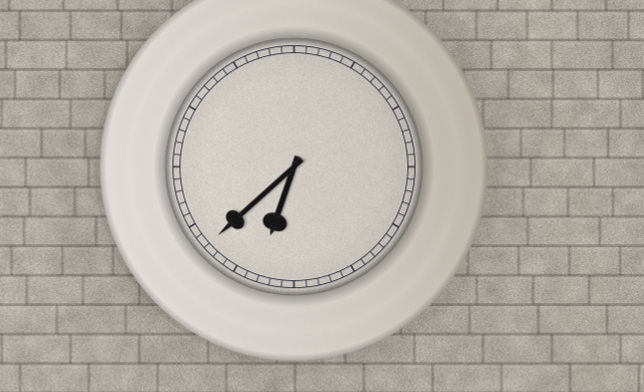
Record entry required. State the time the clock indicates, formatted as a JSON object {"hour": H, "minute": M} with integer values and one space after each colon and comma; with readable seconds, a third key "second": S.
{"hour": 6, "minute": 38}
